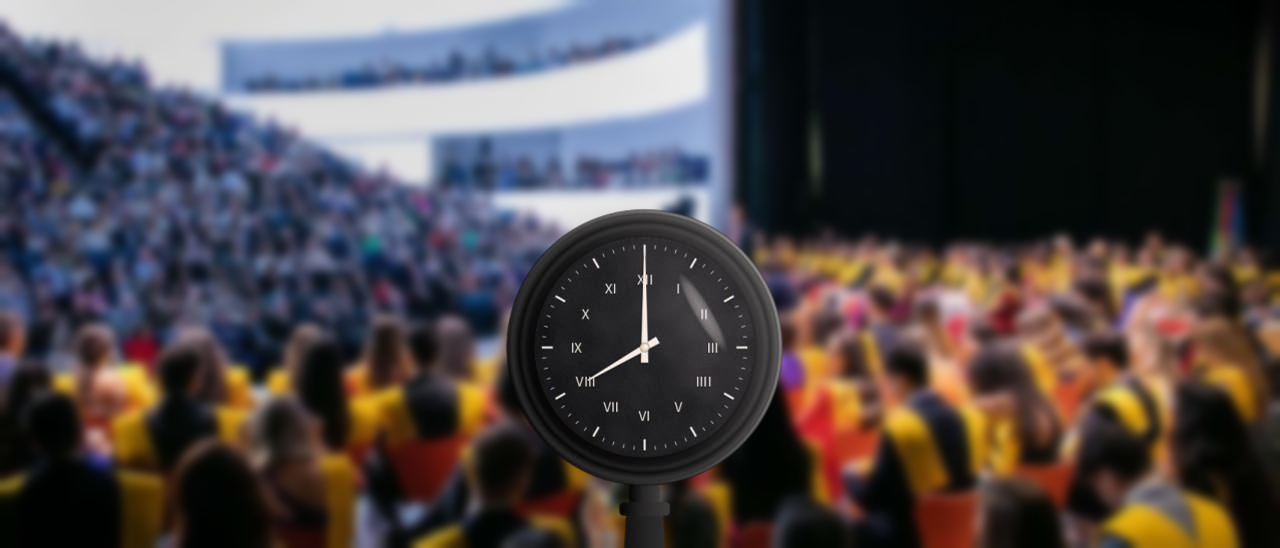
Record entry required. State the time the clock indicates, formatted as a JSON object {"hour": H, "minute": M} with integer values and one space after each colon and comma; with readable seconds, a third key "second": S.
{"hour": 8, "minute": 0}
